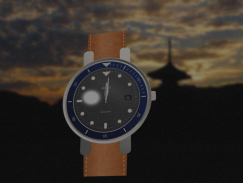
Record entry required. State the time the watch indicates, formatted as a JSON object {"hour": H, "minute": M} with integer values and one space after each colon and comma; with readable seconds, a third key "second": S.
{"hour": 12, "minute": 1}
